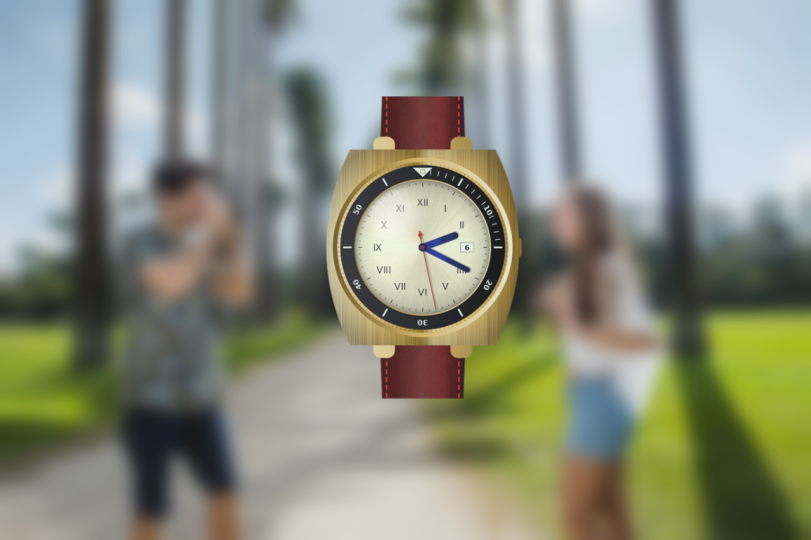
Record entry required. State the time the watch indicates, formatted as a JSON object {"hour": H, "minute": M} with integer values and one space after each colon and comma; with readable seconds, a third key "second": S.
{"hour": 2, "minute": 19, "second": 28}
